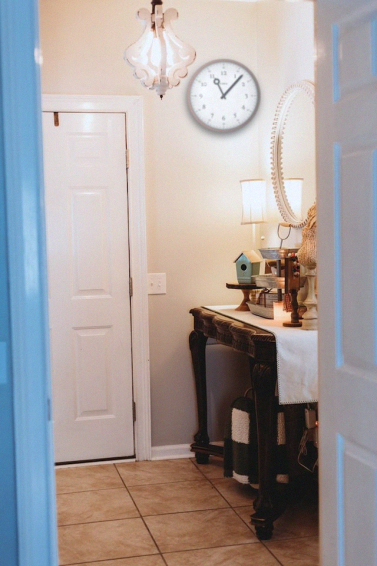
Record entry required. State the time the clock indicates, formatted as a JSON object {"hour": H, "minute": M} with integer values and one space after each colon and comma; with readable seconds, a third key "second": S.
{"hour": 11, "minute": 7}
